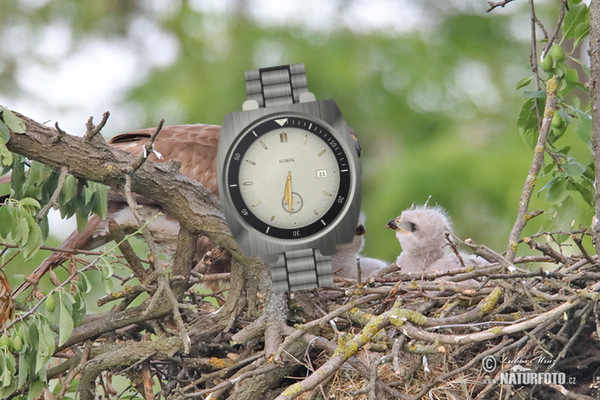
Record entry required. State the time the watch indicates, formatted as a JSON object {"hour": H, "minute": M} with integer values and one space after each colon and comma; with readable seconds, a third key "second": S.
{"hour": 6, "minute": 31}
